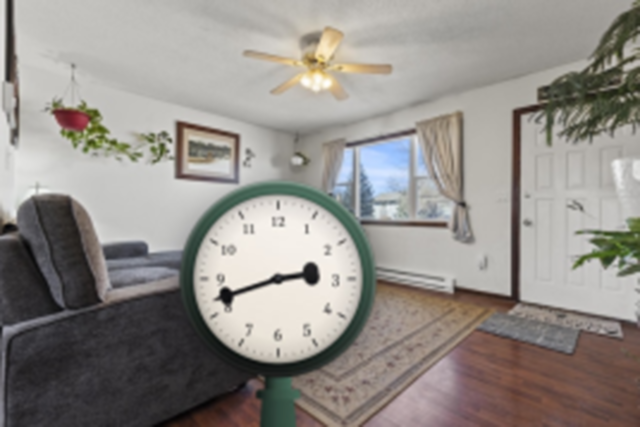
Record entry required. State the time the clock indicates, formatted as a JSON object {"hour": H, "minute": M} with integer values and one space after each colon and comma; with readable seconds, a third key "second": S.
{"hour": 2, "minute": 42}
